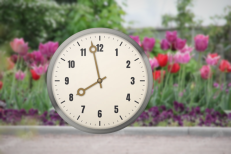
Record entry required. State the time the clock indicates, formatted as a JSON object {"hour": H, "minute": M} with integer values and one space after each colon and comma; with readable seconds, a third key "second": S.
{"hour": 7, "minute": 58}
